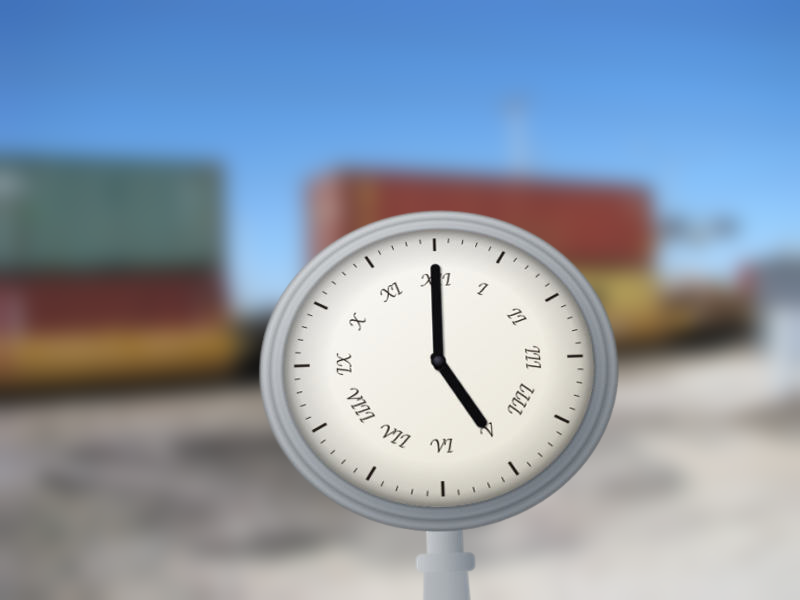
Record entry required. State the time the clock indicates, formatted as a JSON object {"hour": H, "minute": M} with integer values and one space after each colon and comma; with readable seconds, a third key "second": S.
{"hour": 5, "minute": 0}
